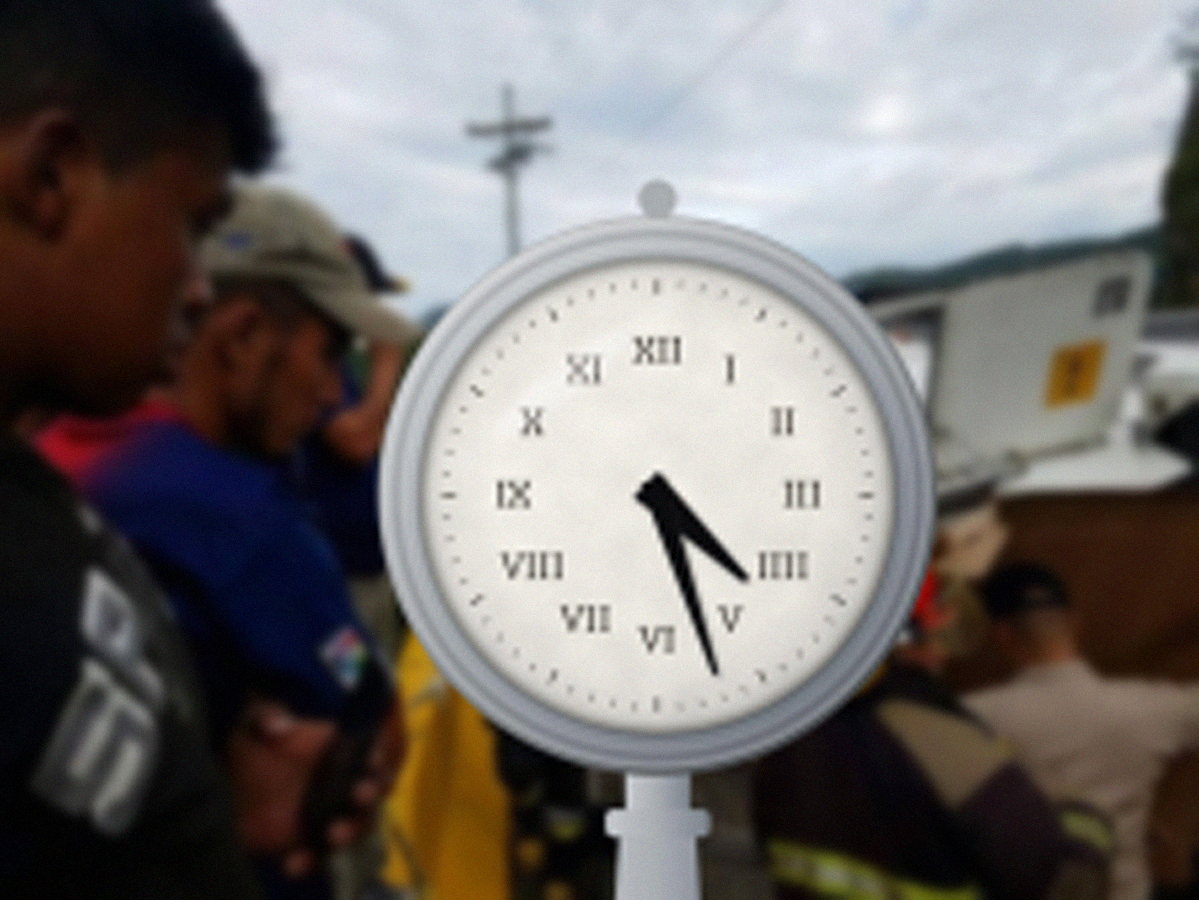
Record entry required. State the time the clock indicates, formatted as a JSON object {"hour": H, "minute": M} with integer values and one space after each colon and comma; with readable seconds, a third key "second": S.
{"hour": 4, "minute": 27}
